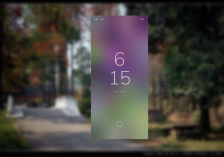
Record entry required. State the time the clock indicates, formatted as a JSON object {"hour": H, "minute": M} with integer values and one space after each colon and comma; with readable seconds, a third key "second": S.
{"hour": 6, "minute": 15}
